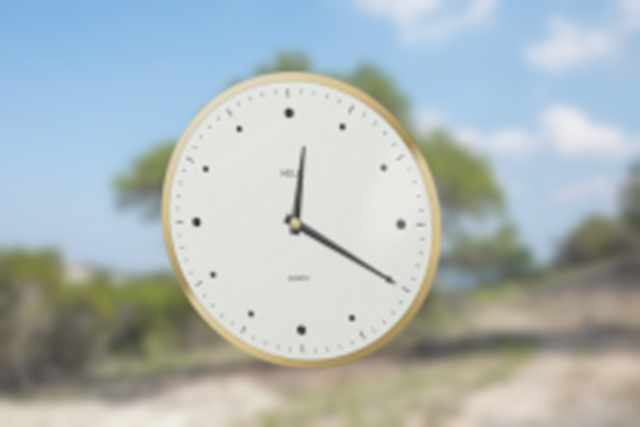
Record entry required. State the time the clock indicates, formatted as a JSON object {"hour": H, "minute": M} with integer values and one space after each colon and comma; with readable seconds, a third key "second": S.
{"hour": 12, "minute": 20}
